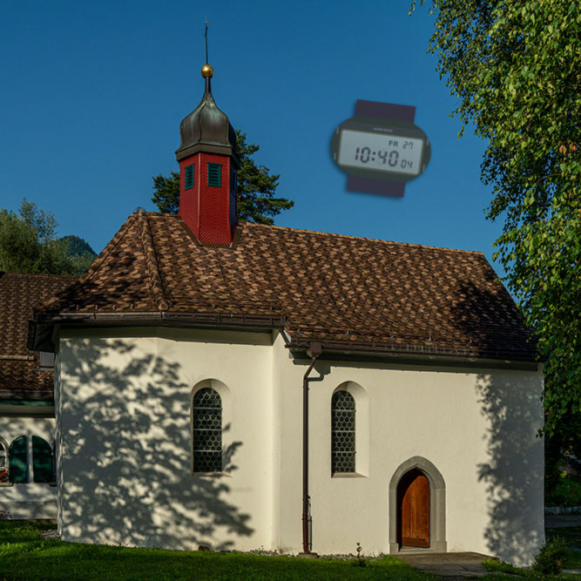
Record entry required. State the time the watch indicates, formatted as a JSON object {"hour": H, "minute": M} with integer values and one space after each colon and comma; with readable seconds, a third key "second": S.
{"hour": 10, "minute": 40}
